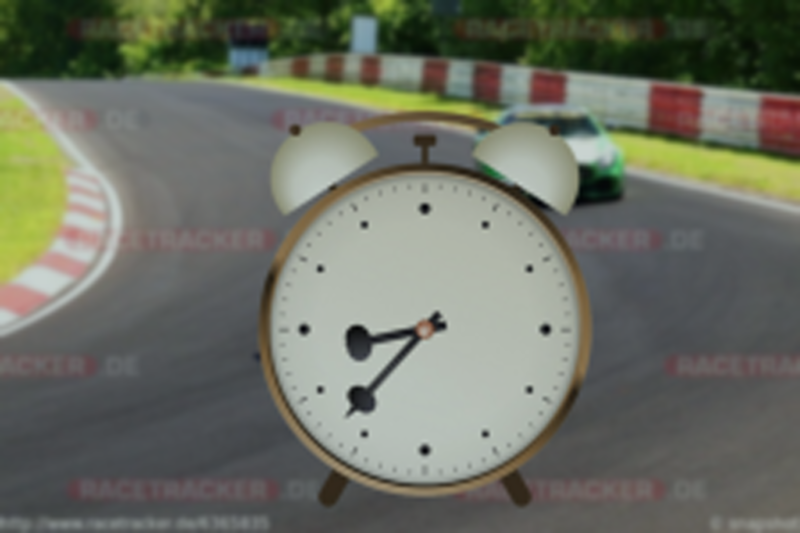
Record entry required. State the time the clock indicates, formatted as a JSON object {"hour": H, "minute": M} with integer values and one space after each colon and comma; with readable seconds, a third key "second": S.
{"hour": 8, "minute": 37}
